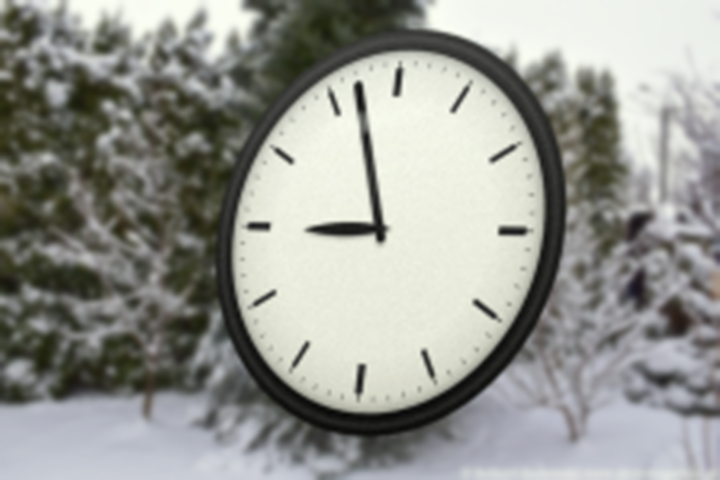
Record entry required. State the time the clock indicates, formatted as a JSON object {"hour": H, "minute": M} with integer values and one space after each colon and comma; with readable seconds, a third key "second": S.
{"hour": 8, "minute": 57}
